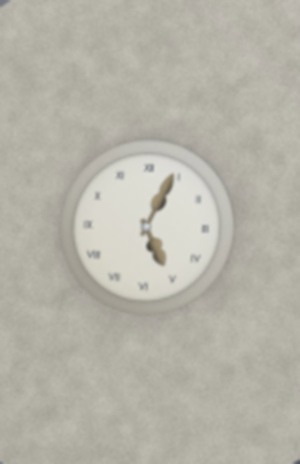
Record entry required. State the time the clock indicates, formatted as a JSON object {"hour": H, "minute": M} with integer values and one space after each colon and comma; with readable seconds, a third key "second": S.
{"hour": 5, "minute": 4}
